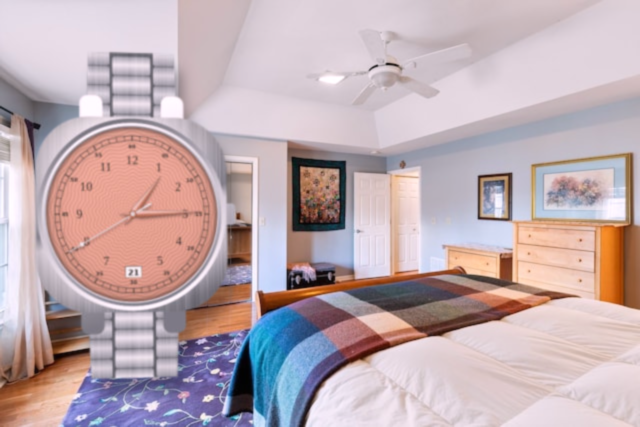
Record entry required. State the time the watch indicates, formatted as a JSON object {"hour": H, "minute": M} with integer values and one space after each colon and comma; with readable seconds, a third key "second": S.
{"hour": 1, "minute": 14, "second": 40}
